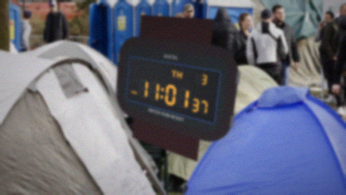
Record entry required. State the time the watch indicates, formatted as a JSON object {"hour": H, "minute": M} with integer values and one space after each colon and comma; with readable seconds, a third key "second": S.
{"hour": 11, "minute": 1, "second": 37}
